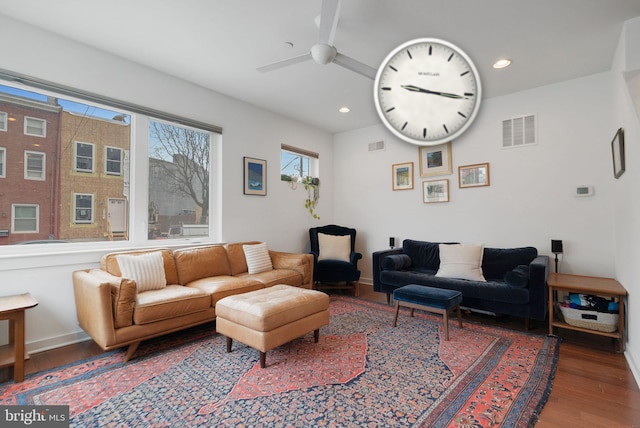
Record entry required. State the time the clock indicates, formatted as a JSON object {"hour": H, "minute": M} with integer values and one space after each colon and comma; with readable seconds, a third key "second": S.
{"hour": 9, "minute": 16}
